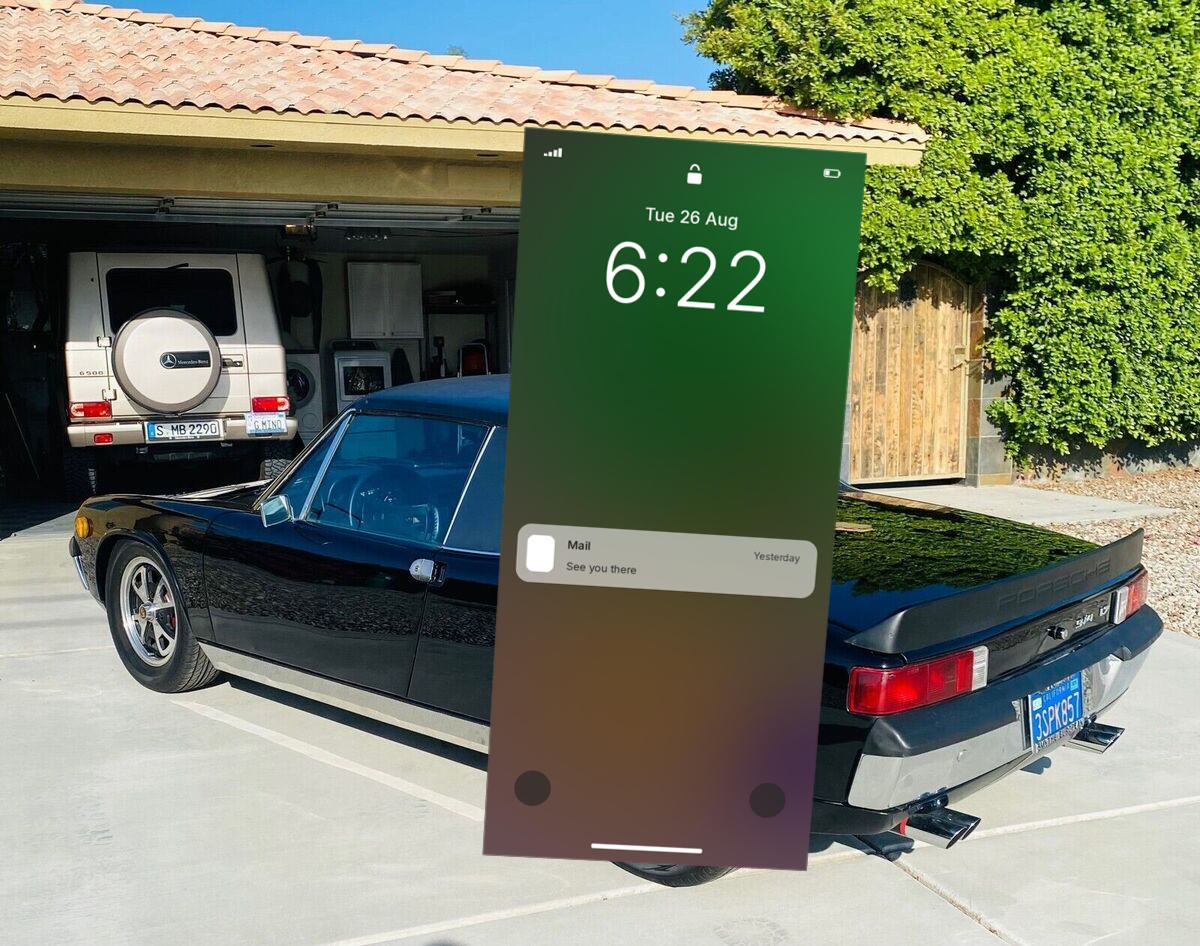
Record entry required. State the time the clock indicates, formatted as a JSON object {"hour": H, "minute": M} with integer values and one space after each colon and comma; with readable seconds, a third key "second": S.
{"hour": 6, "minute": 22}
